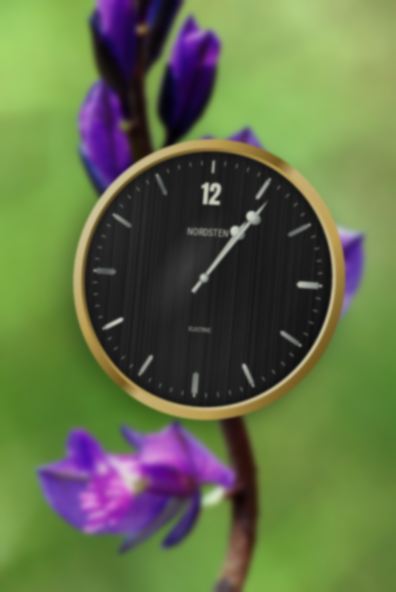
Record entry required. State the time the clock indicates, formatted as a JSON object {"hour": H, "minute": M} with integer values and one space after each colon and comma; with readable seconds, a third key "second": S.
{"hour": 1, "minute": 6}
